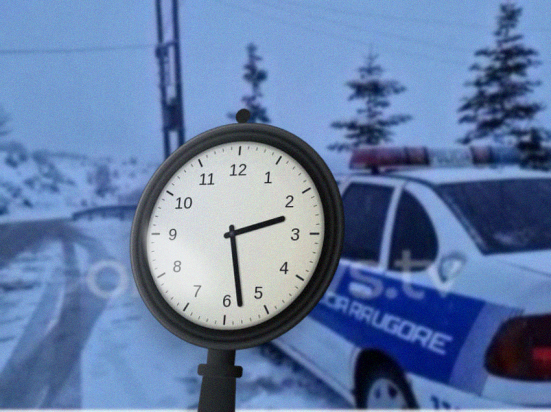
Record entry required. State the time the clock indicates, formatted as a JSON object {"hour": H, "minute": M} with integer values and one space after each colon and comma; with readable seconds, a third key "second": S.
{"hour": 2, "minute": 28}
